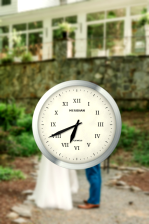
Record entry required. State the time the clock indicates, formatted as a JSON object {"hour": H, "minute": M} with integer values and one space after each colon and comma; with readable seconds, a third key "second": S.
{"hour": 6, "minute": 41}
